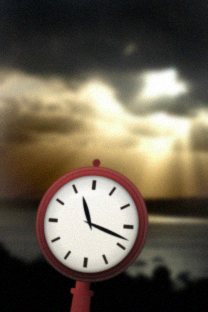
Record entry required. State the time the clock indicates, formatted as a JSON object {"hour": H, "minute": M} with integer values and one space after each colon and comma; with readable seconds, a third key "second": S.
{"hour": 11, "minute": 18}
